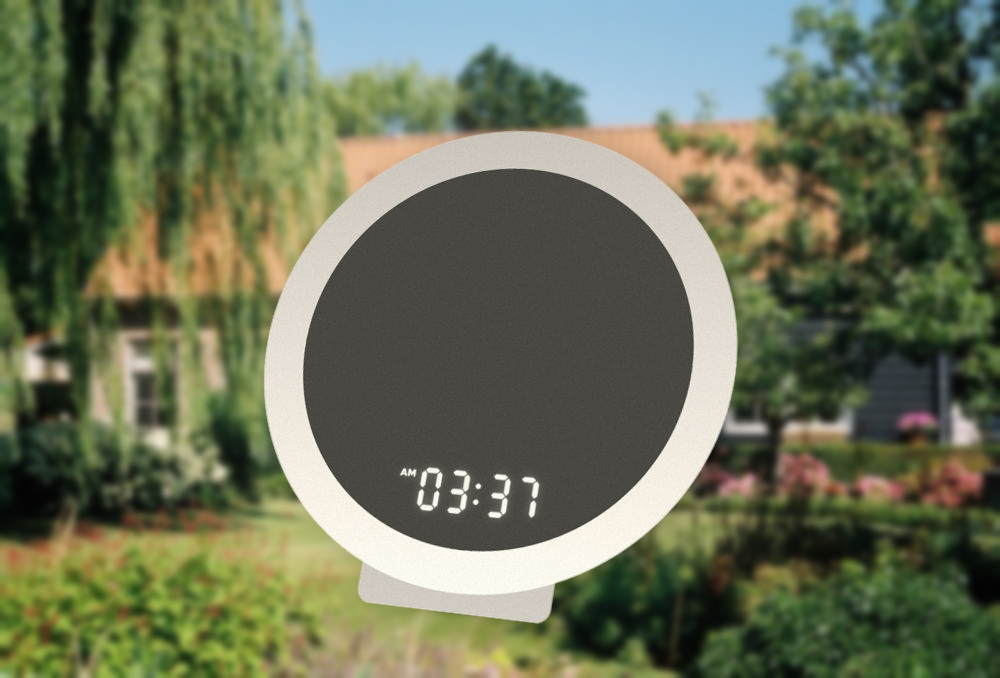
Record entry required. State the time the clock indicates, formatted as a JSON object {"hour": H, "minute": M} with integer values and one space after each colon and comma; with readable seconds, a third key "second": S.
{"hour": 3, "minute": 37}
